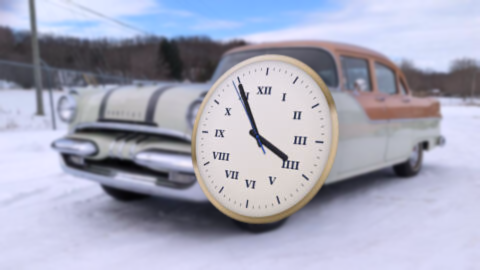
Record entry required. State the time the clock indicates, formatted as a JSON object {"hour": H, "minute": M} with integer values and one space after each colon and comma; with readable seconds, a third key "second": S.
{"hour": 3, "minute": 54, "second": 54}
